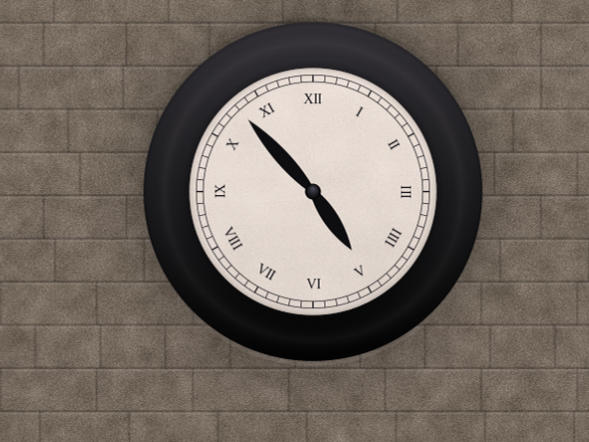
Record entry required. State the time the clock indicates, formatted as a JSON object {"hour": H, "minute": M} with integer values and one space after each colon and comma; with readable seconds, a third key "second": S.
{"hour": 4, "minute": 53}
